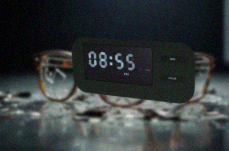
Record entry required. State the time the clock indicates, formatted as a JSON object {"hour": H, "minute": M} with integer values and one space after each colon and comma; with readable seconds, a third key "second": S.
{"hour": 8, "minute": 55}
